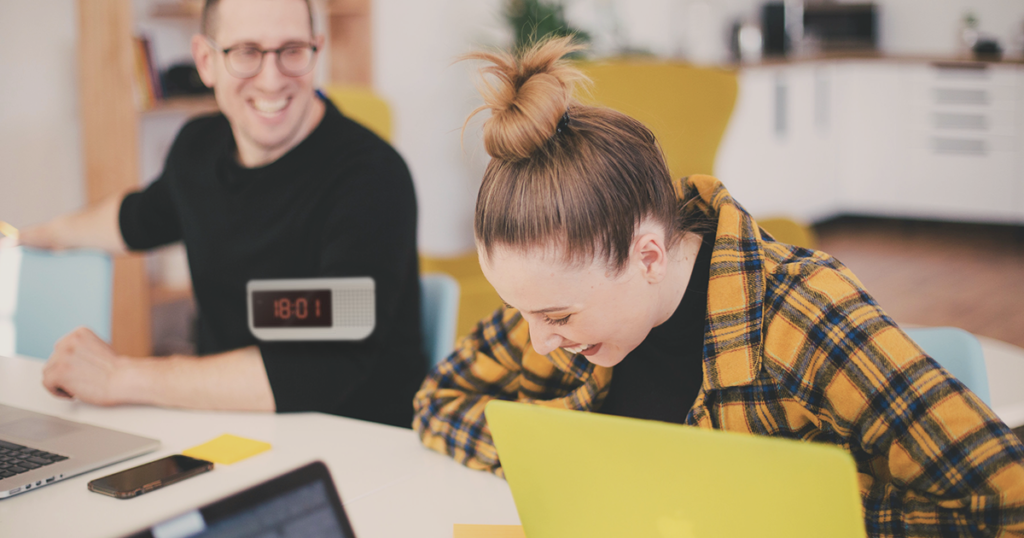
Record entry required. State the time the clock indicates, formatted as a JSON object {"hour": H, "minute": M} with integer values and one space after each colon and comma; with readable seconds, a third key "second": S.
{"hour": 18, "minute": 1}
